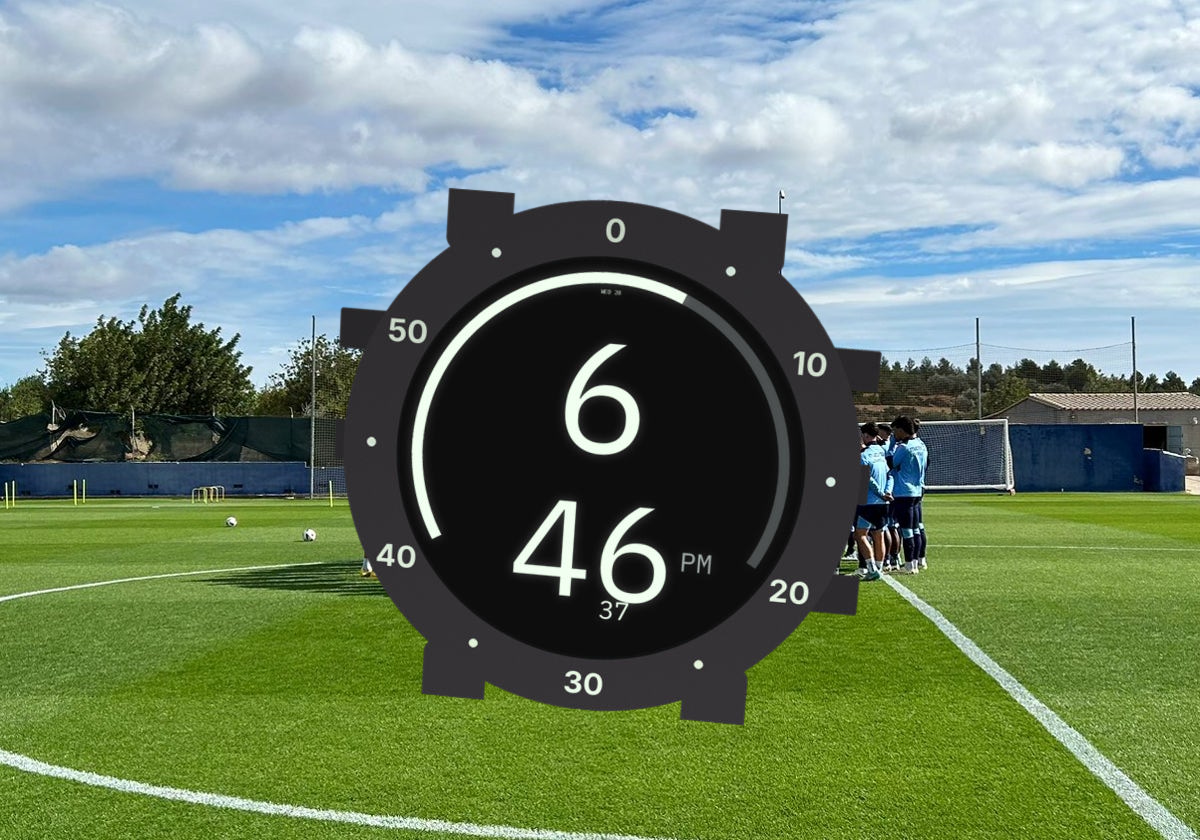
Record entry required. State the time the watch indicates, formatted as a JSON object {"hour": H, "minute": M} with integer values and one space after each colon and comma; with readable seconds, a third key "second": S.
{"hour": 6, "minute": 46, "second": 37}
